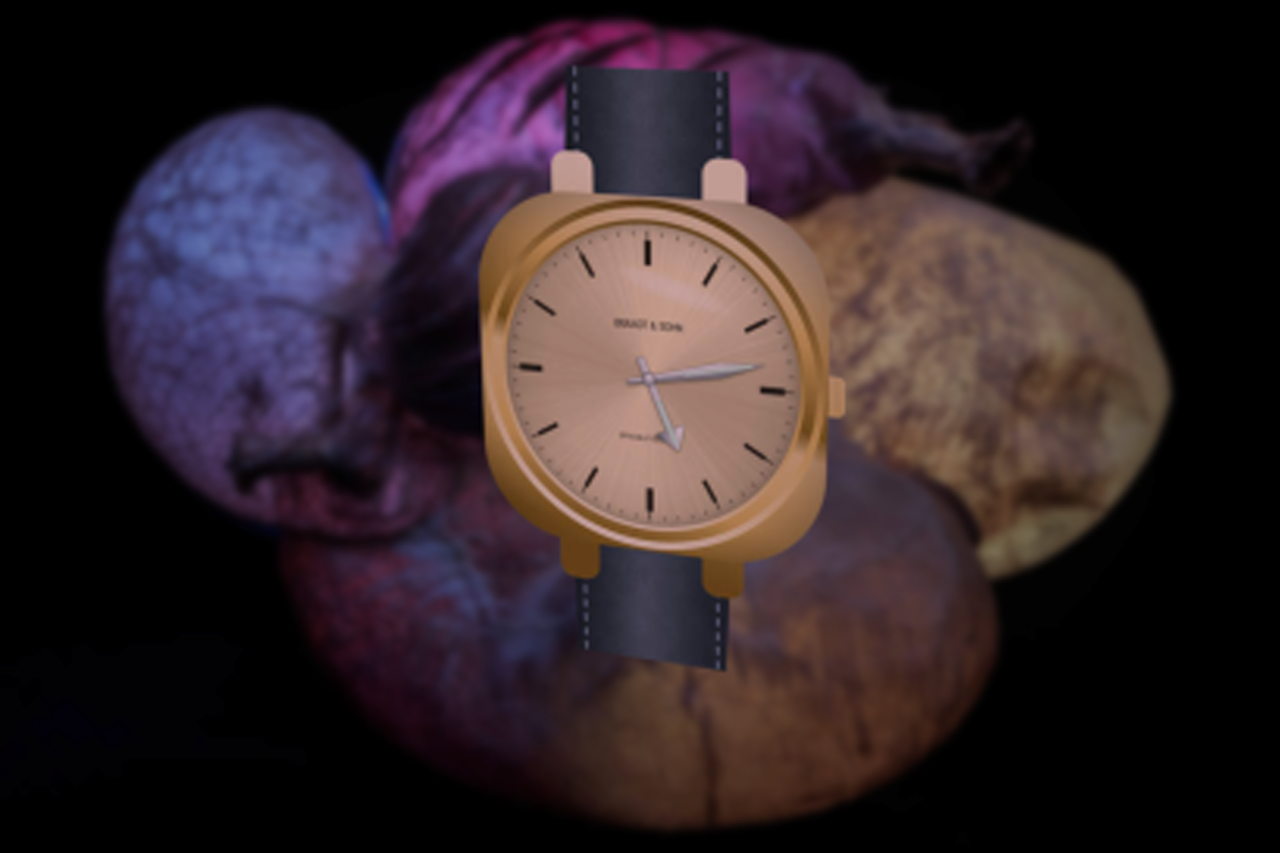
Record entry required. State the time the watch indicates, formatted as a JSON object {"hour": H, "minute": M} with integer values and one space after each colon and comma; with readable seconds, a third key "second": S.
{"hour": 5, "minute": 13}
